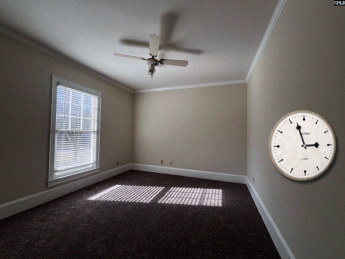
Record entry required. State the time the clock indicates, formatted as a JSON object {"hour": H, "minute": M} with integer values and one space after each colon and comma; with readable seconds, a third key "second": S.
{"hour": 2, "minute": 57}
